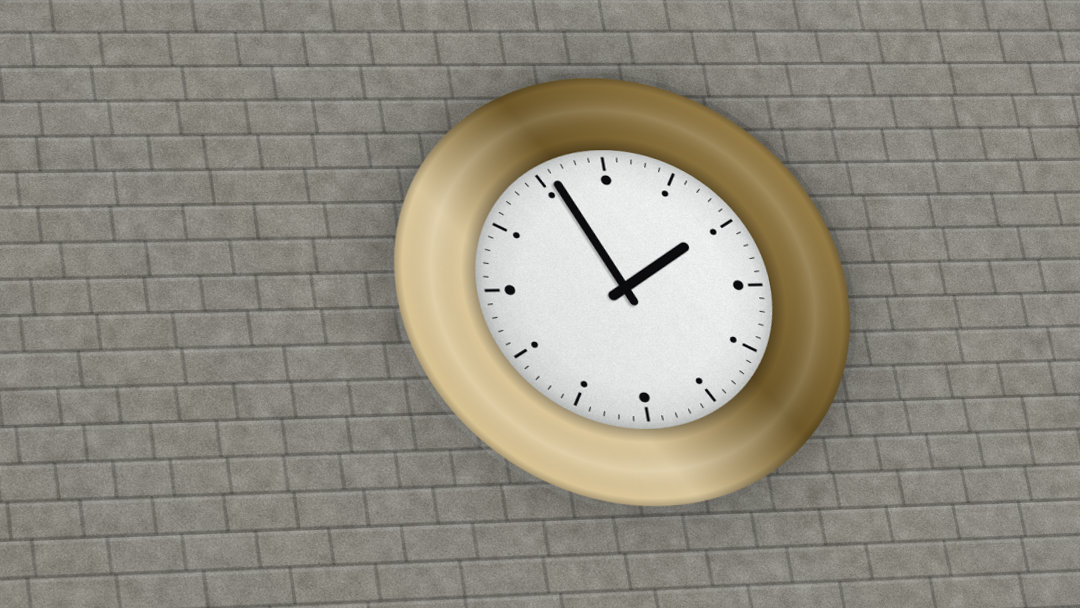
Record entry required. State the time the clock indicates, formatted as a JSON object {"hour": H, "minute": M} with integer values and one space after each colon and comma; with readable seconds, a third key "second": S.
{"hour": 1, "minute": 56}
